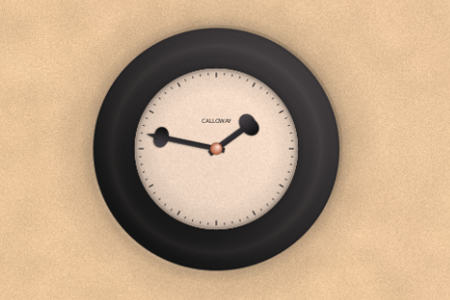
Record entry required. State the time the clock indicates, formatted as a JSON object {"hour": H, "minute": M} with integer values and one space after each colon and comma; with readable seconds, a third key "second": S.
{"hour": 1, "minute": 47}
